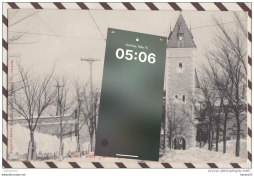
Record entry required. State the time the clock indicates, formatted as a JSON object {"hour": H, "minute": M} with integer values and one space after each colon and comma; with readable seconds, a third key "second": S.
{"hour": 5, "minute": 6}
